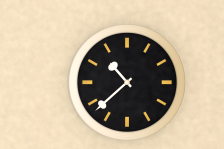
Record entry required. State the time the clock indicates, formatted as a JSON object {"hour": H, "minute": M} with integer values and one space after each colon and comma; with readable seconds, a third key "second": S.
{"hour": 10, "minute": 38}
